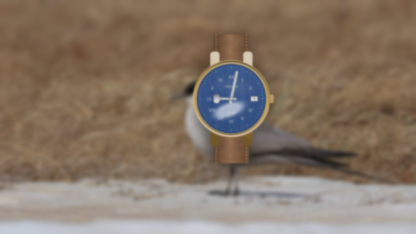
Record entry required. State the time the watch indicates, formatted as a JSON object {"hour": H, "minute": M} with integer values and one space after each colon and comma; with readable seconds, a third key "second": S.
{"hour": 9, "minute": 2}
